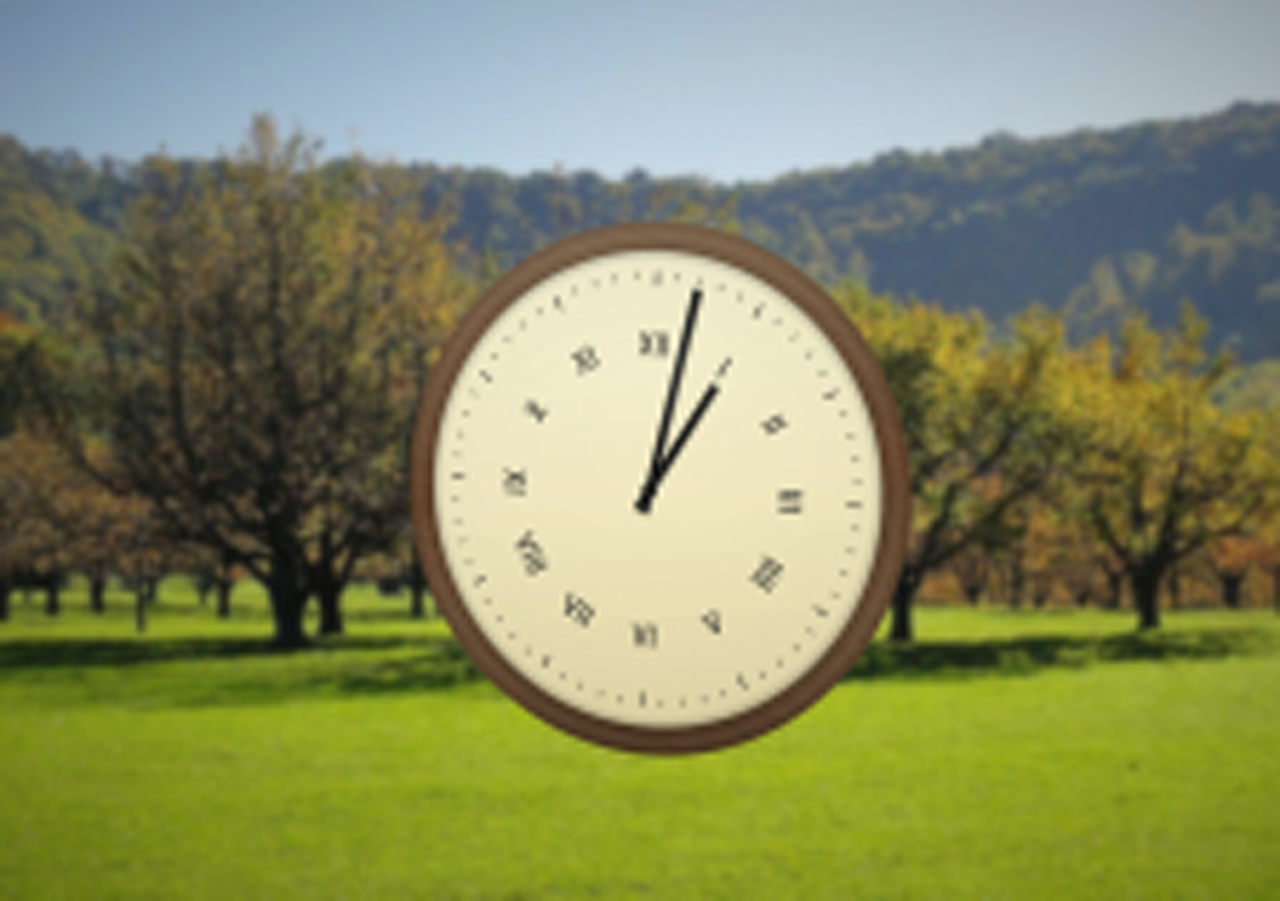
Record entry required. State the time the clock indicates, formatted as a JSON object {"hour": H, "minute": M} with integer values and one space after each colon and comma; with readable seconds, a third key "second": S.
{"hour": 1, "minute": 2}
